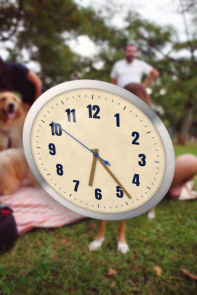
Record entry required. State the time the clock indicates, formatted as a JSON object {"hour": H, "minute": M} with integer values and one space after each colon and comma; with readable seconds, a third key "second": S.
{"hour": 6, "minute": 23, "second": 51}
